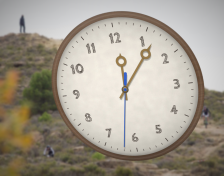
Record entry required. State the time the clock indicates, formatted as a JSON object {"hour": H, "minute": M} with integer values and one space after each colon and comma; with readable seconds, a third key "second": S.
{"hour": 12, "minute": 6, "second": 32}
